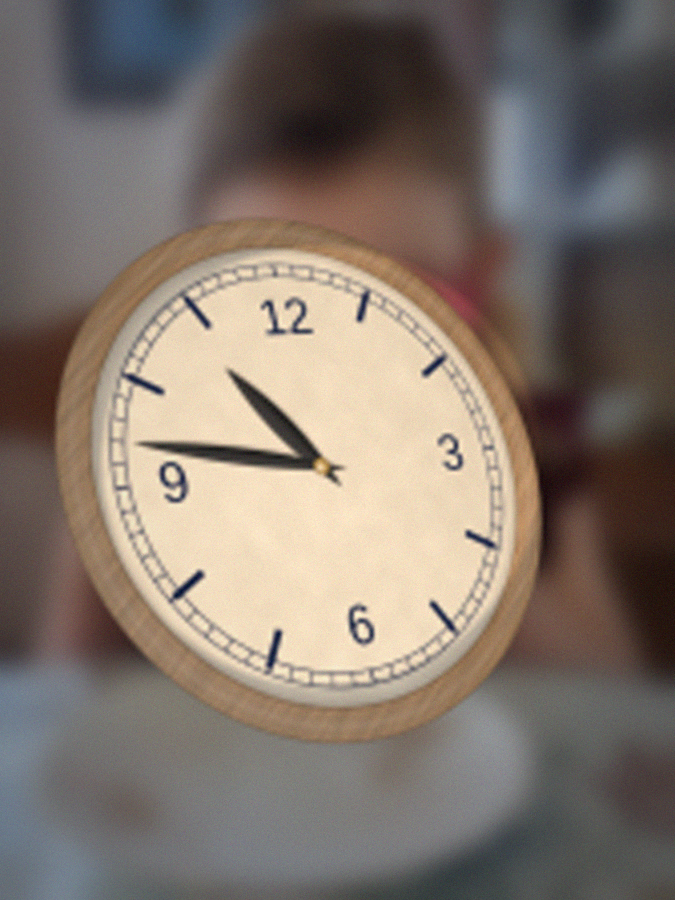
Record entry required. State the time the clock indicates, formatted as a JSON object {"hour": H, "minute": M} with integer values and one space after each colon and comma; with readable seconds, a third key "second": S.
{"hour": 10, "minute": 47}
